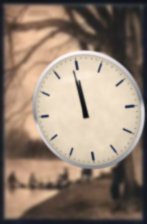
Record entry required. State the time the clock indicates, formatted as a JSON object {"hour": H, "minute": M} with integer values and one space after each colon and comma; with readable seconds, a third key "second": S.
{"hour": 11, "minute": 59}
